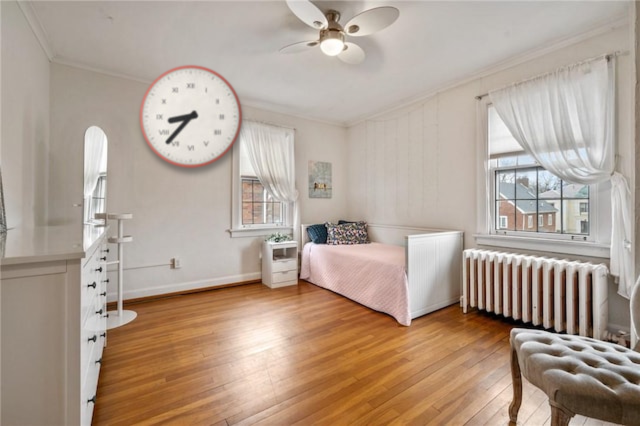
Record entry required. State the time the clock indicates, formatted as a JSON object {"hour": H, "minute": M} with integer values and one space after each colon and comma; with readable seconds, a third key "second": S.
{"hour": 8, "minute": 37}
